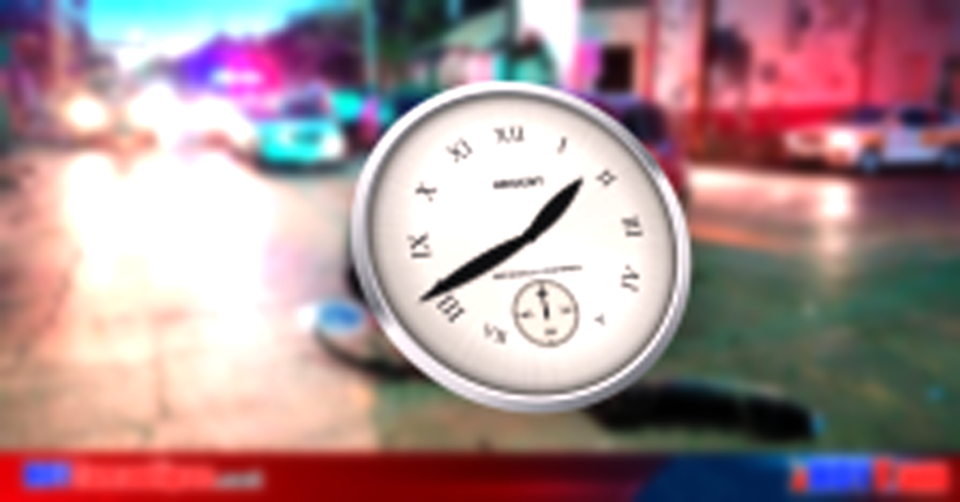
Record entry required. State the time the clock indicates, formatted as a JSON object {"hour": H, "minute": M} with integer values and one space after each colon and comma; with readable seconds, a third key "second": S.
{"hour": 1, "minute": 41}
